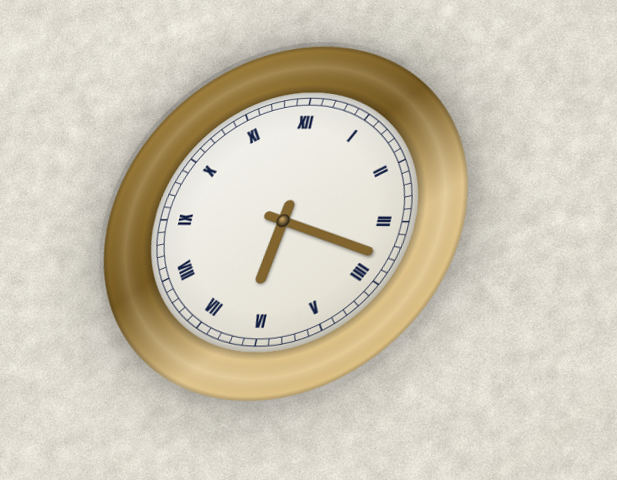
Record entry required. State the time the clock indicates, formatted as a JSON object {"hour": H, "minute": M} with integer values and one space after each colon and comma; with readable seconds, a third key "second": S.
{"hour": 6, "minute": 18}
